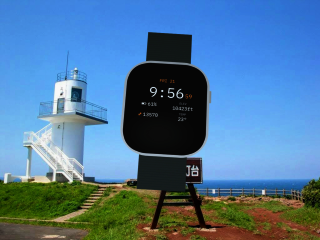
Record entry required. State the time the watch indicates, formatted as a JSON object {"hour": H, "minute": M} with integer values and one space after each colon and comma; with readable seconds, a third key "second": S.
{"hour": 9, "minute": 56}
